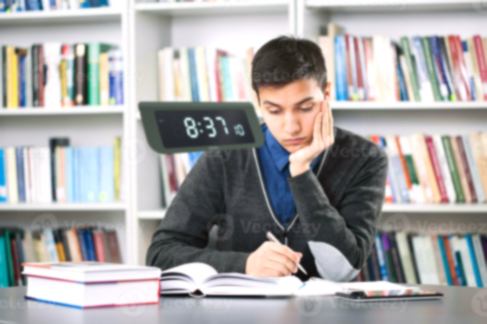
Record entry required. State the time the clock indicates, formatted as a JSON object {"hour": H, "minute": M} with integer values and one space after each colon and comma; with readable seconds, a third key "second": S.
{"hour": 8, "minute": 37}
